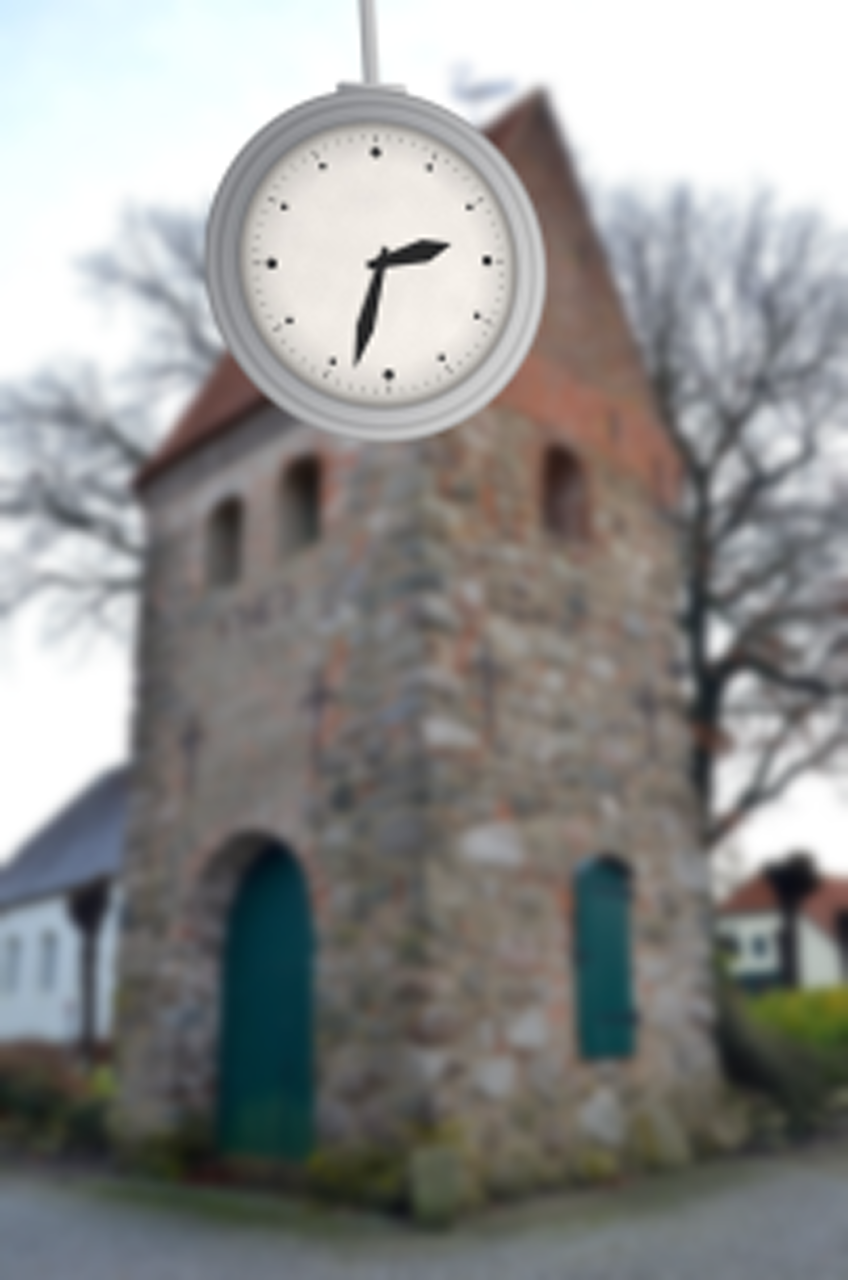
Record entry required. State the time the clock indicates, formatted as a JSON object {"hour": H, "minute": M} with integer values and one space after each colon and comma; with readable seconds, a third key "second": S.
{"hour": 2, "minute": 33}
